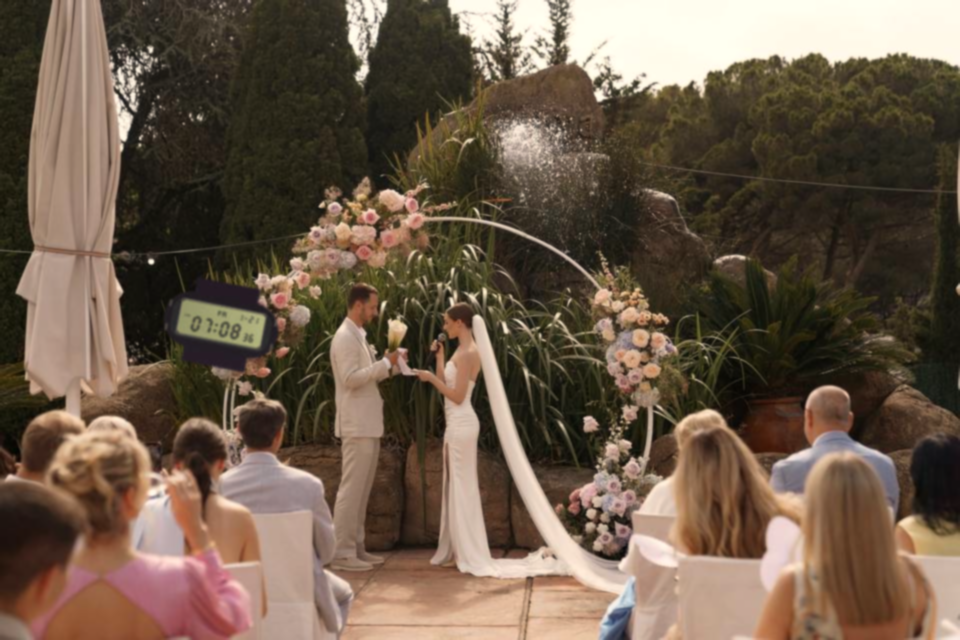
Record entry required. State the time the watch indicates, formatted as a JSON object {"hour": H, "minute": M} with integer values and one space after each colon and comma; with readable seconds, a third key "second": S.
{"hour": 7, "minute": 8}
